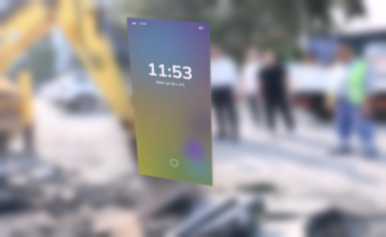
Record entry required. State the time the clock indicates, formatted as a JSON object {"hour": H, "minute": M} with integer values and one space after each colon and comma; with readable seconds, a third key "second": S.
{"hour": 11, "minute": 53}
